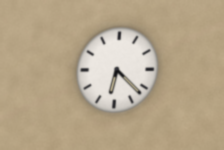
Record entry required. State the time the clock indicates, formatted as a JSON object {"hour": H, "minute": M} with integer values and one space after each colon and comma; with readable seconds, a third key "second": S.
{"hour": 6, "minute": 22}
